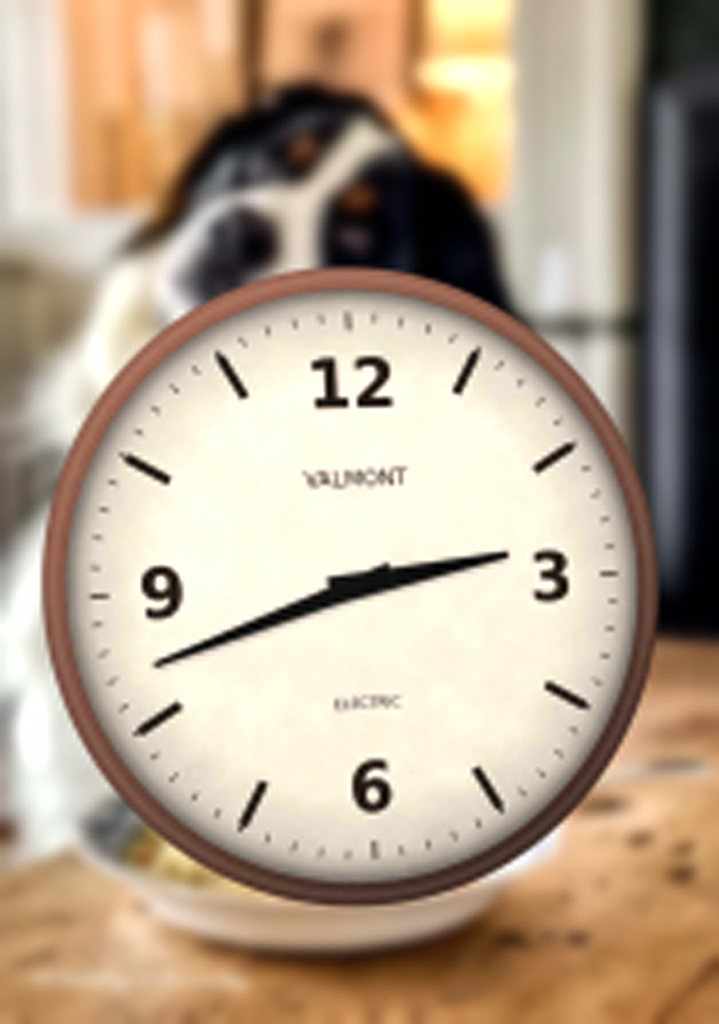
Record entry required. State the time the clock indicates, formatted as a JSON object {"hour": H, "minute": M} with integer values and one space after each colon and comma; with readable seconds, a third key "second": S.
{"hour": 2, "minute": 42}
